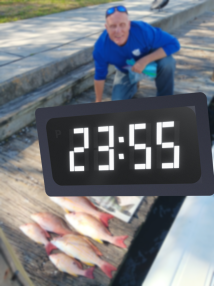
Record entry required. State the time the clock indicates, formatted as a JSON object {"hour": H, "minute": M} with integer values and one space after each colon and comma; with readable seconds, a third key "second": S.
{"hour": 23, "minute": 55}
